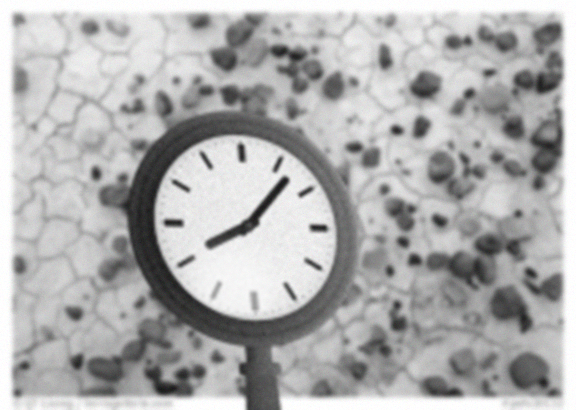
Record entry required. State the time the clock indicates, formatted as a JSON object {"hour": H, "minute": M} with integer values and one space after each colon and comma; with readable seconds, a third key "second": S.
{"hour": 8, "minute": 7}
